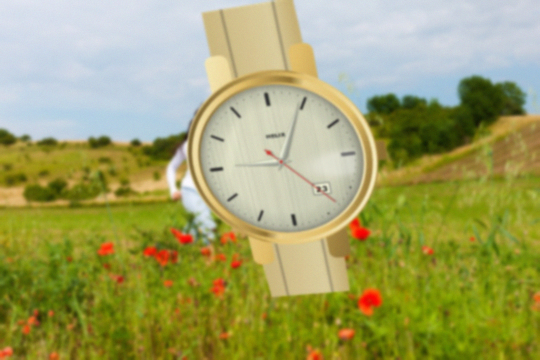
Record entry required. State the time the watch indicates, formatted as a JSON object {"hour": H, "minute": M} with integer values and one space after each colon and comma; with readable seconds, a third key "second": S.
{"hour": 9, "minute": 4, "second": 23}
